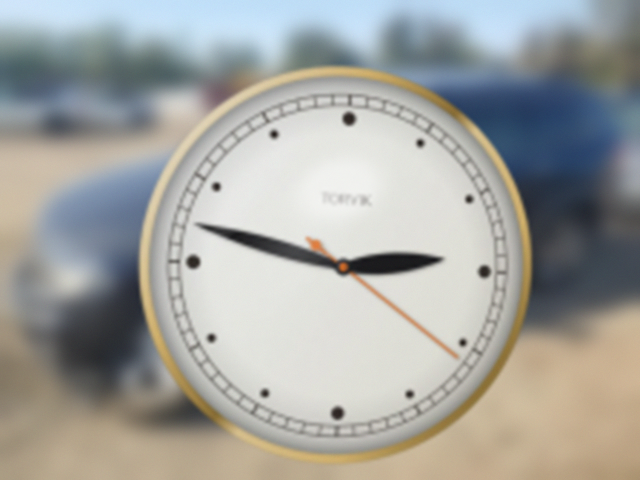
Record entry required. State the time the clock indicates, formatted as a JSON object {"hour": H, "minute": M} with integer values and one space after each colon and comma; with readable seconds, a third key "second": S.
{"hour": 2, "minute": 47, "second": 21}
